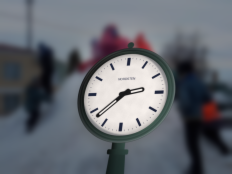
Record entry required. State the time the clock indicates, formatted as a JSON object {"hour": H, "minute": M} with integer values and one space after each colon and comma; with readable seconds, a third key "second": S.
{"hour": 2, "minute": 38}
